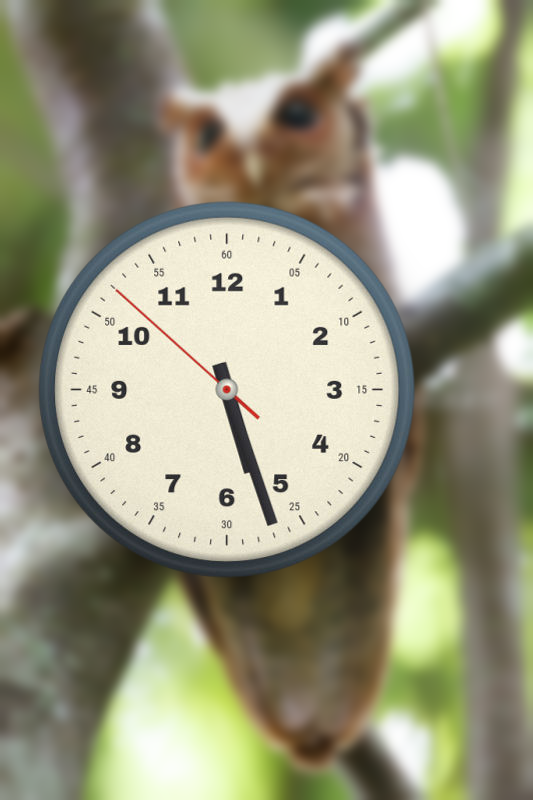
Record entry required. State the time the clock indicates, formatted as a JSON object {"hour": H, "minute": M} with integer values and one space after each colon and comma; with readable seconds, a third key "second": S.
{"hour": 5, "minute": 26, "second": 52}
